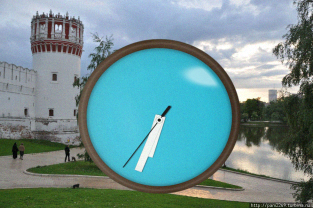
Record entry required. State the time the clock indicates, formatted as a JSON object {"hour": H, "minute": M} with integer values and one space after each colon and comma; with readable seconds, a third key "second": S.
{"hour": 6, "minute": 33, "second": 36}
